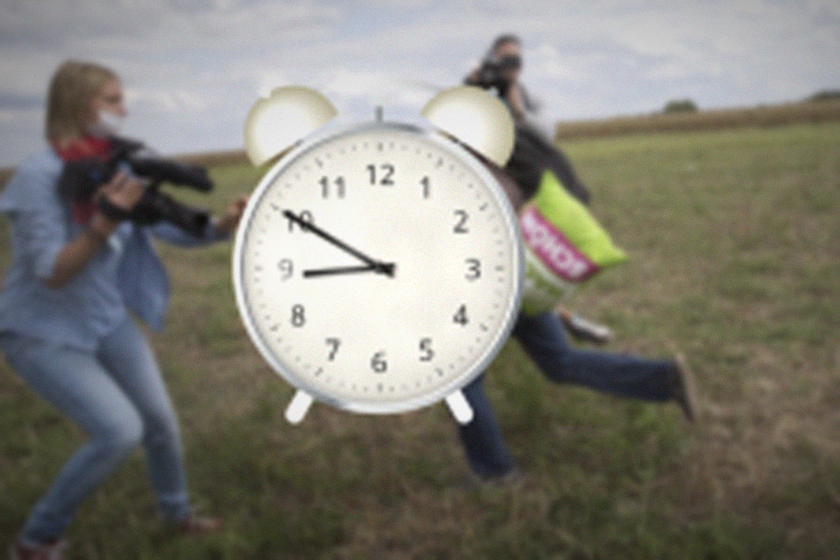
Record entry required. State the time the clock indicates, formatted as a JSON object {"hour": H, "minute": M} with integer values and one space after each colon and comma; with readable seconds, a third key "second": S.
{"hour": 8, "minute": 50}
